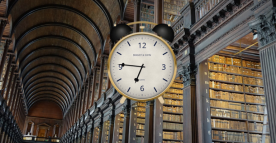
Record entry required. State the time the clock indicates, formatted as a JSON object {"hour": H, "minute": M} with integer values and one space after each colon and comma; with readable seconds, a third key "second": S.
{"hour": 6, "minute": 46}
